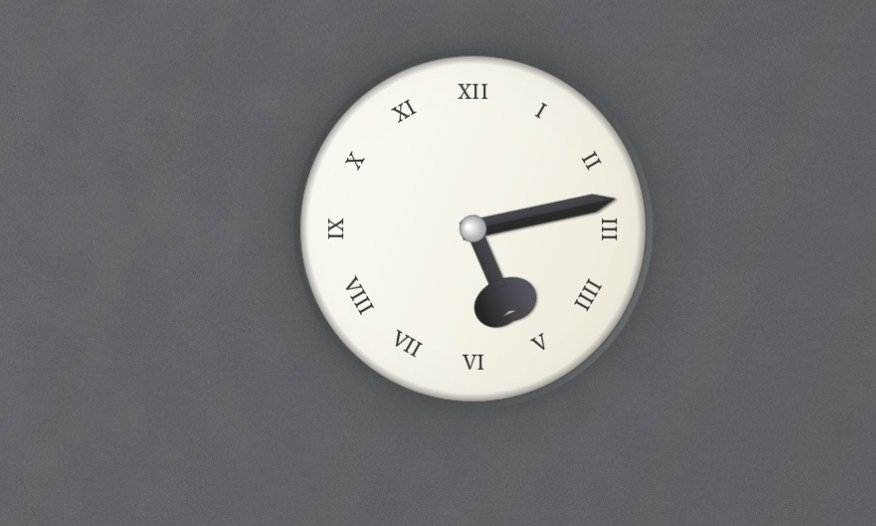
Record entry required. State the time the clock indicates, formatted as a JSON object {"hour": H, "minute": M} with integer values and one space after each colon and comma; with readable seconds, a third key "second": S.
{"hour": 5, "minute": 13}
